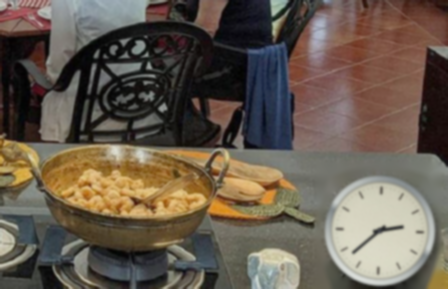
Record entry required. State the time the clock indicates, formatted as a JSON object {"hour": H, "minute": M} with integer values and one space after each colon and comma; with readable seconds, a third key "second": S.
{"hour": 2, "minute": 38}
